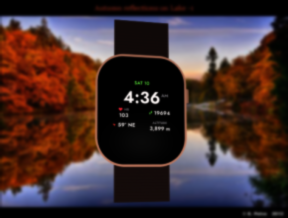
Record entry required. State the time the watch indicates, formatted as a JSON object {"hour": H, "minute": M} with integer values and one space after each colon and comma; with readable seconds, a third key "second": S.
{"hour": 4, "minute": 36}
